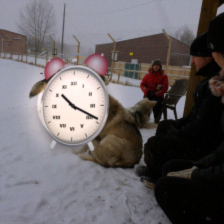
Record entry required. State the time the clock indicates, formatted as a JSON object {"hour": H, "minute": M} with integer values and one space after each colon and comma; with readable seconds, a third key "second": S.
{"hour": 10, "minute": 19}
